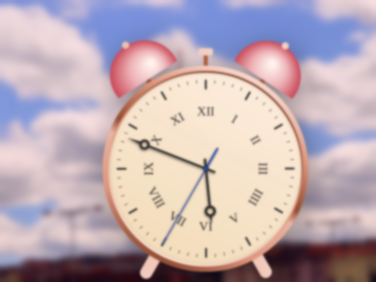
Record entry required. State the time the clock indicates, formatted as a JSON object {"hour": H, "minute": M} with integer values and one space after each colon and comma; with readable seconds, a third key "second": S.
{"hour": 5, "minute": 48, "second": 35}
